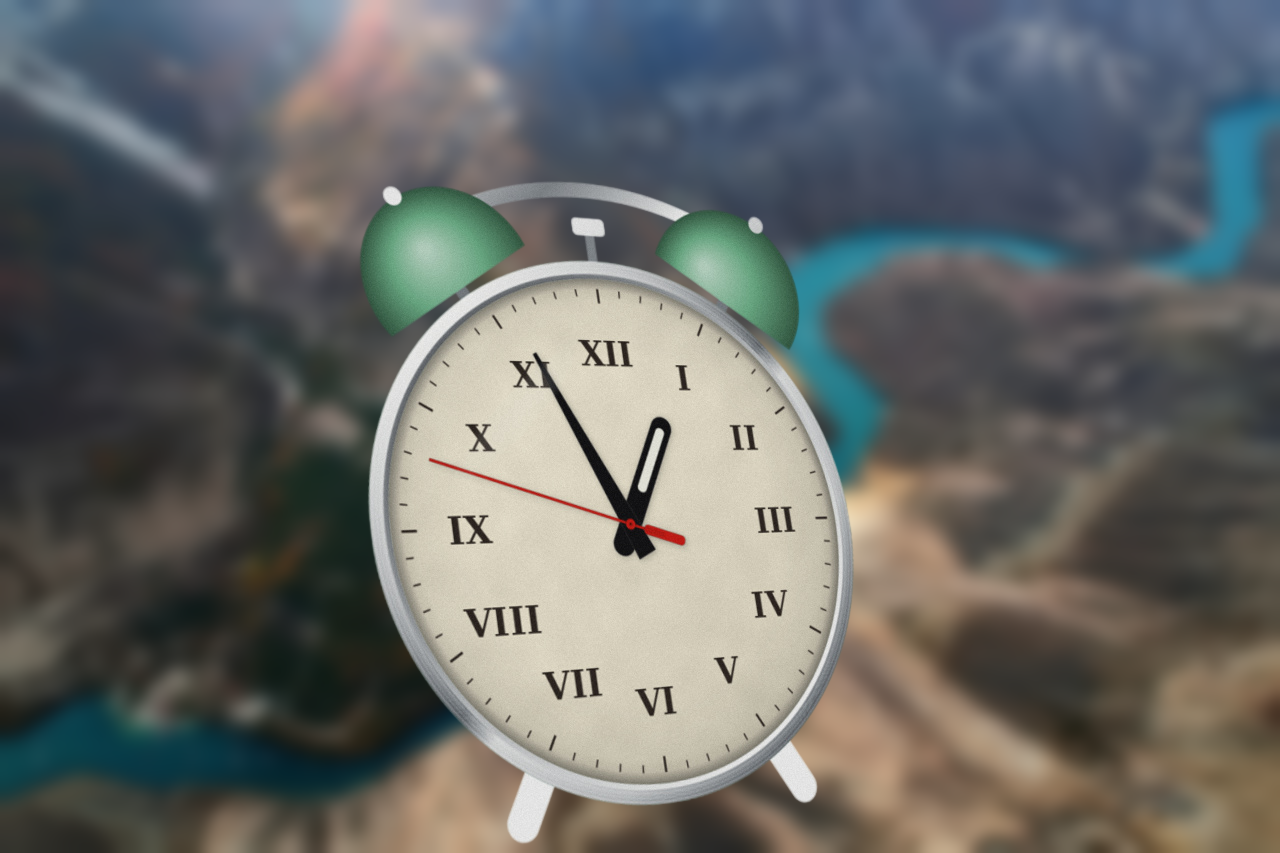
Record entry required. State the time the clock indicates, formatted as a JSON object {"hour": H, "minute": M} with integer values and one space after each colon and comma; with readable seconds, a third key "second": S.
{"hour": 12, "minute": 55, "second": 48}
